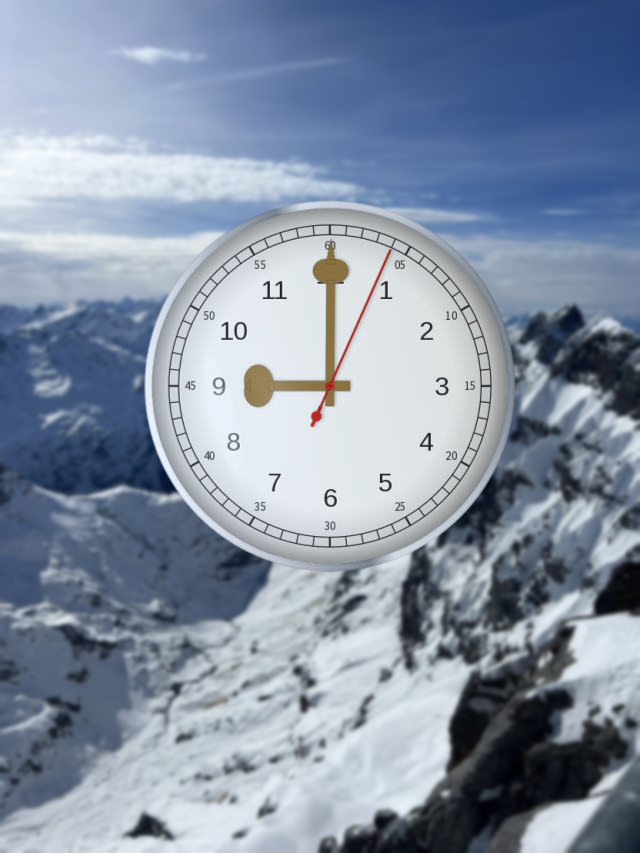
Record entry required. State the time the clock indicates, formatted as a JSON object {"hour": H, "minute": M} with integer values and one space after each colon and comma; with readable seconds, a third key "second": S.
{"hour": 9, "minute": 0, "second": 4}
